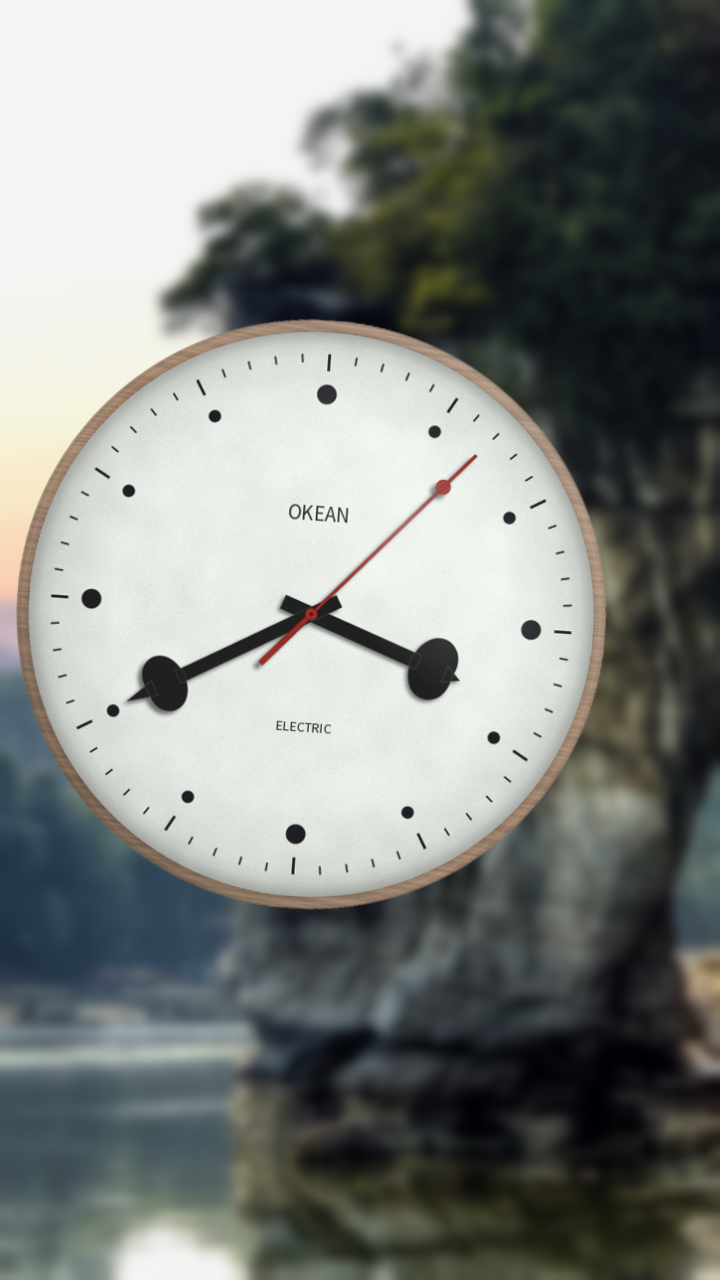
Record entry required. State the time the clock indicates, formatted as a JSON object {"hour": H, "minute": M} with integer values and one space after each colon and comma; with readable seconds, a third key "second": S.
{"hour": 3, "minute": 40, "second": 7}
